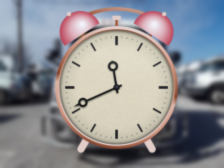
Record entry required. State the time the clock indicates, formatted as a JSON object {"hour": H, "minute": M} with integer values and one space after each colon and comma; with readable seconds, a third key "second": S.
{"hour": 11, "minute": 41}
